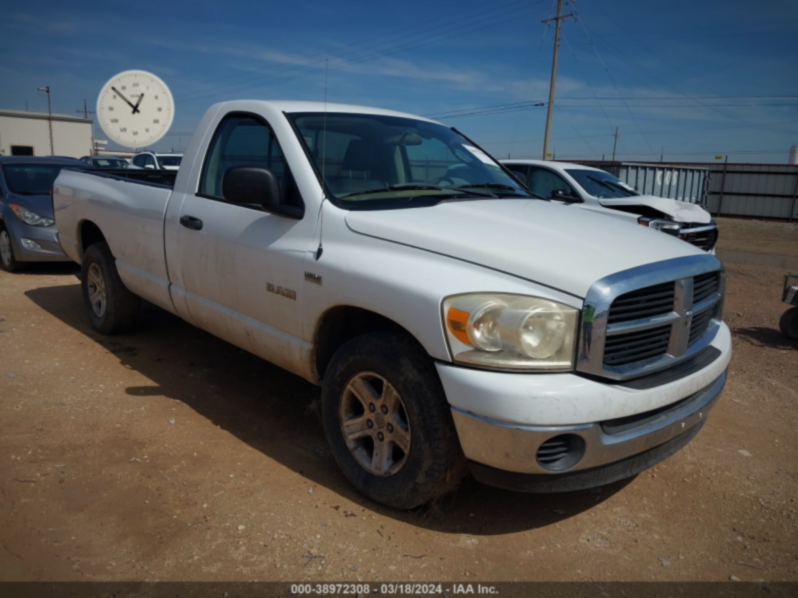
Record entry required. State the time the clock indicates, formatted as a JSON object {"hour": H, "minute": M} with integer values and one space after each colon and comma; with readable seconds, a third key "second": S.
{"hour": 12, "minute": 52}
